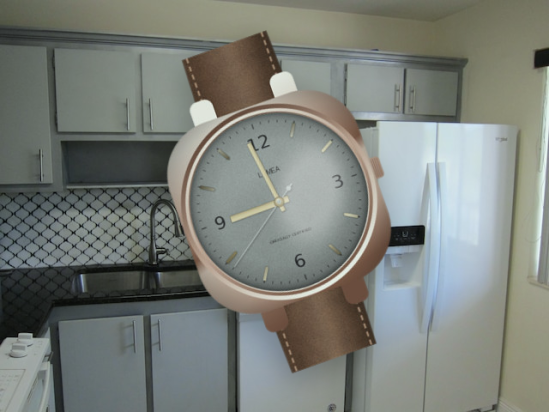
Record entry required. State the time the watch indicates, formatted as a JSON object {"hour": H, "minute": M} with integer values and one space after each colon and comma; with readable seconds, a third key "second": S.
{"hour": 8, "minute": 58, "second": 39}
